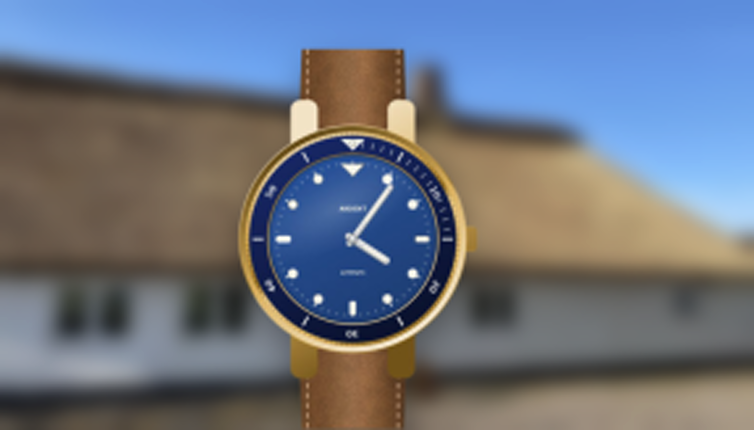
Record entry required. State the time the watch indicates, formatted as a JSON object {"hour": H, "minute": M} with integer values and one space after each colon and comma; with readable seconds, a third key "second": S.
{"hour": 4, "minute": 6}
